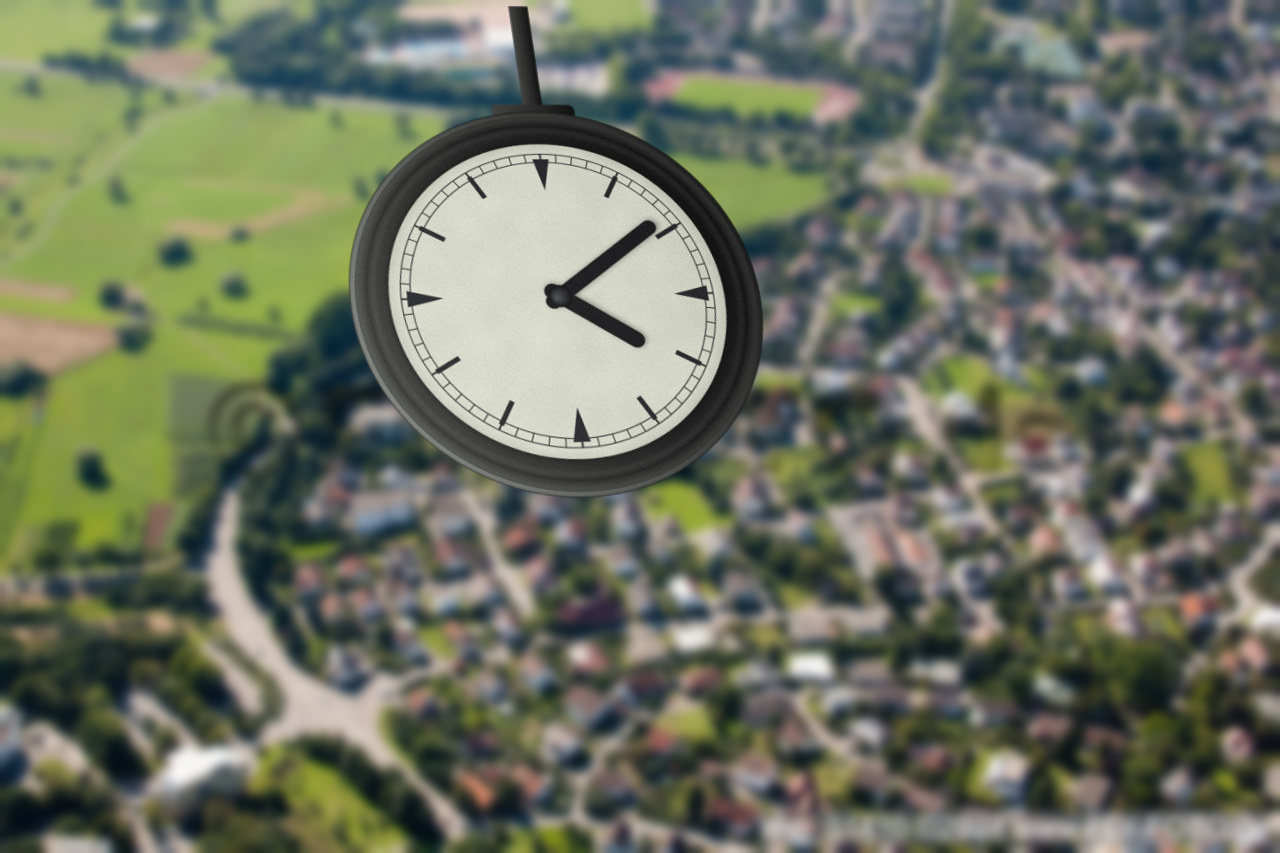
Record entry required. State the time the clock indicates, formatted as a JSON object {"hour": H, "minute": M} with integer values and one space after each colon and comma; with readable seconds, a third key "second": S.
{"hour": 4, "minute": 9}
